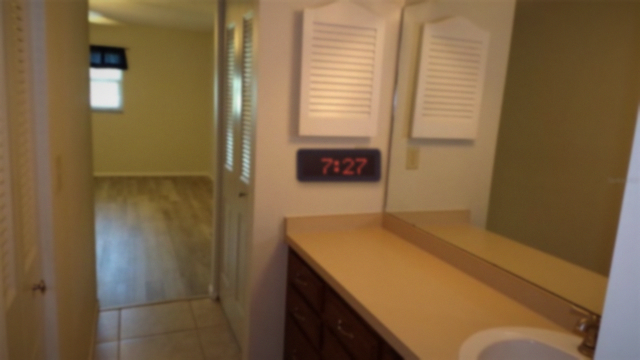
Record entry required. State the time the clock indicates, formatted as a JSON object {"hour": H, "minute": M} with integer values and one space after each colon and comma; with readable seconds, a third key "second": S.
{"hour": 7, "minute": 27}
